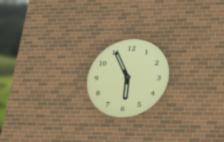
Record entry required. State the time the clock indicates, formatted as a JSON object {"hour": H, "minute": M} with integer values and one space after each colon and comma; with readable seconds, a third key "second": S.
{"hour": 5, "minute": 55}
